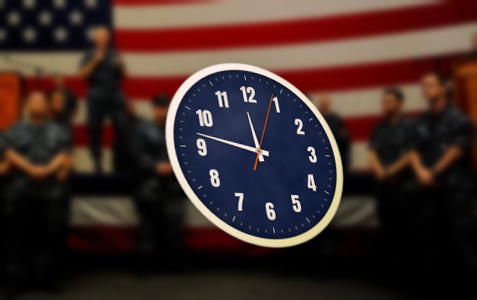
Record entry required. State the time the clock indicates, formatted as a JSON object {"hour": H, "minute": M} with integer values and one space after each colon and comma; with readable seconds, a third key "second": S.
{"hour": 11, "minute": 47, "second": 4}
